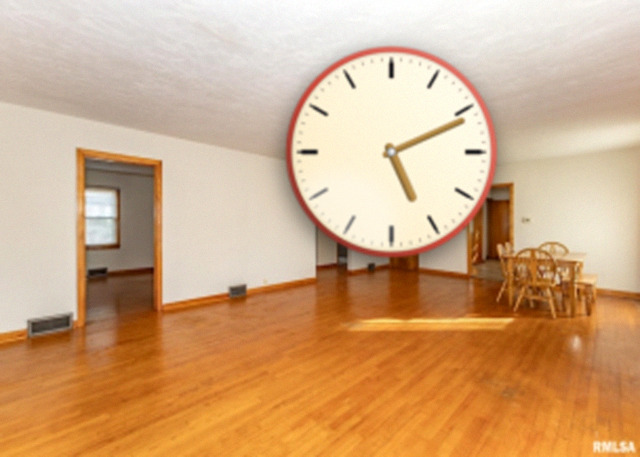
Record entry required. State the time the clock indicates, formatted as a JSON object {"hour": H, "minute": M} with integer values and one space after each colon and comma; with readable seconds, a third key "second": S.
{"hour": 5, "minute": 11}
